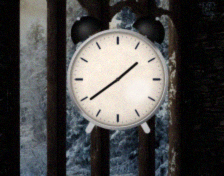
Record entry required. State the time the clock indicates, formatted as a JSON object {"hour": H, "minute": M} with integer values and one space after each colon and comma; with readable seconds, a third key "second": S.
{"hour": 1, "minute": 39}
